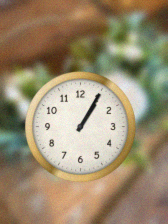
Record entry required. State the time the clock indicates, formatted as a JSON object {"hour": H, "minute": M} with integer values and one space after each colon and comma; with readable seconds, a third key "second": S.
{"hour": 1, "minute": 5}
